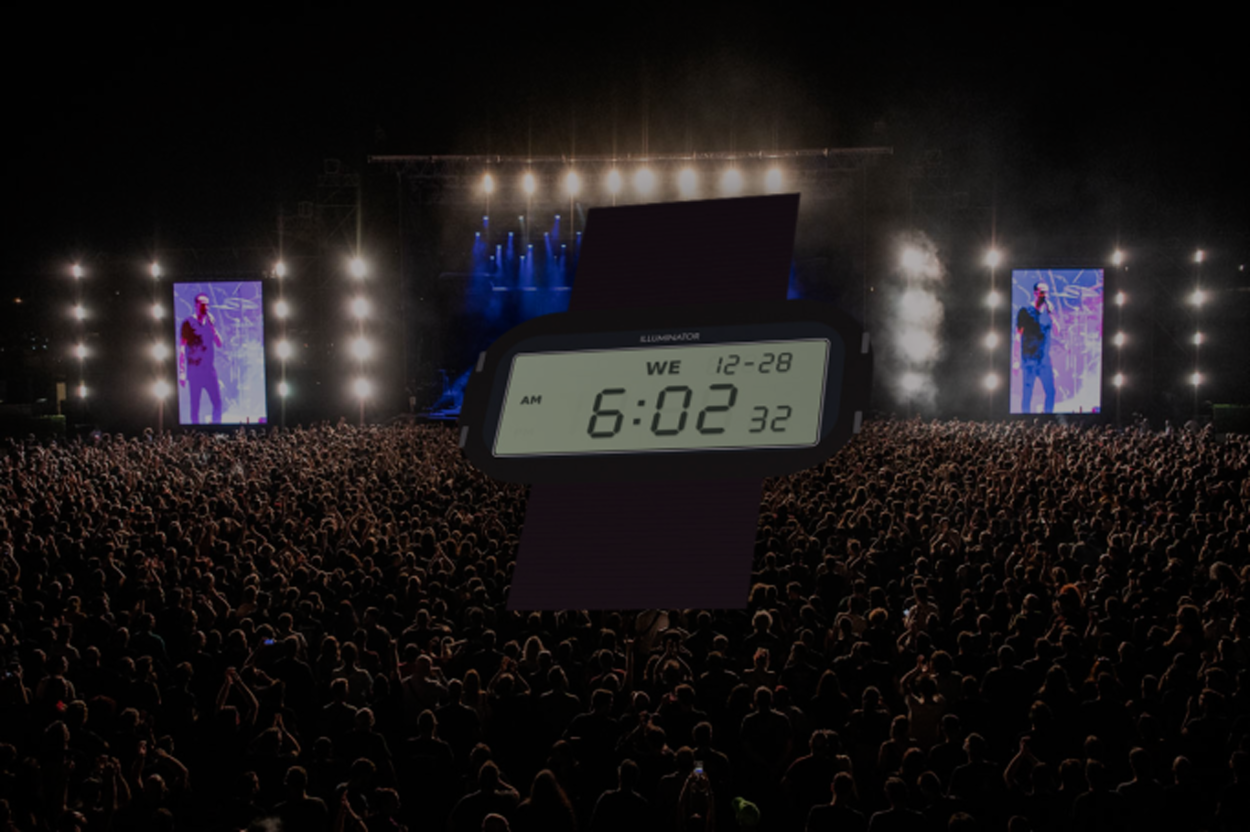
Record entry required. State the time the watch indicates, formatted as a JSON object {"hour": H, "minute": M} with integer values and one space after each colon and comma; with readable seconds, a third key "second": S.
{"hour": 6, "minute": 2, "second": 32}
